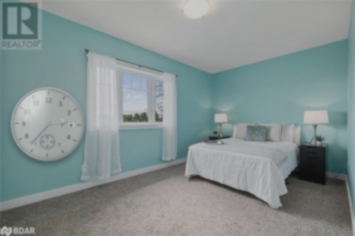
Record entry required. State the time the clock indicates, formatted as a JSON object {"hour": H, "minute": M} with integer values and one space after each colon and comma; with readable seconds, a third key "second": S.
{"hour": 2, "minute": 37}
